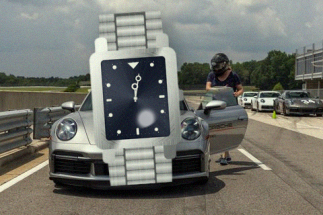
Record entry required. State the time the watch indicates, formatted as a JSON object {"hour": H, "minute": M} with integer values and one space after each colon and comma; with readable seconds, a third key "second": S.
{"hour": 12, "minute": 2}
